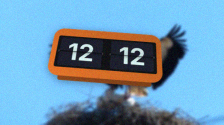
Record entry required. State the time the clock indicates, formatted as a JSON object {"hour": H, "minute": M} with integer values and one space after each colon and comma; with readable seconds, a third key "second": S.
{"hour": 12, "minute": 12}
